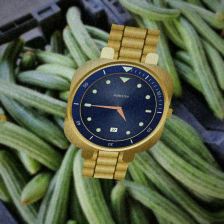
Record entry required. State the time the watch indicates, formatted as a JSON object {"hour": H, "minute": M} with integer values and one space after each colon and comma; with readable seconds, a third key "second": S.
{"hour": 4, "minute": 45}
